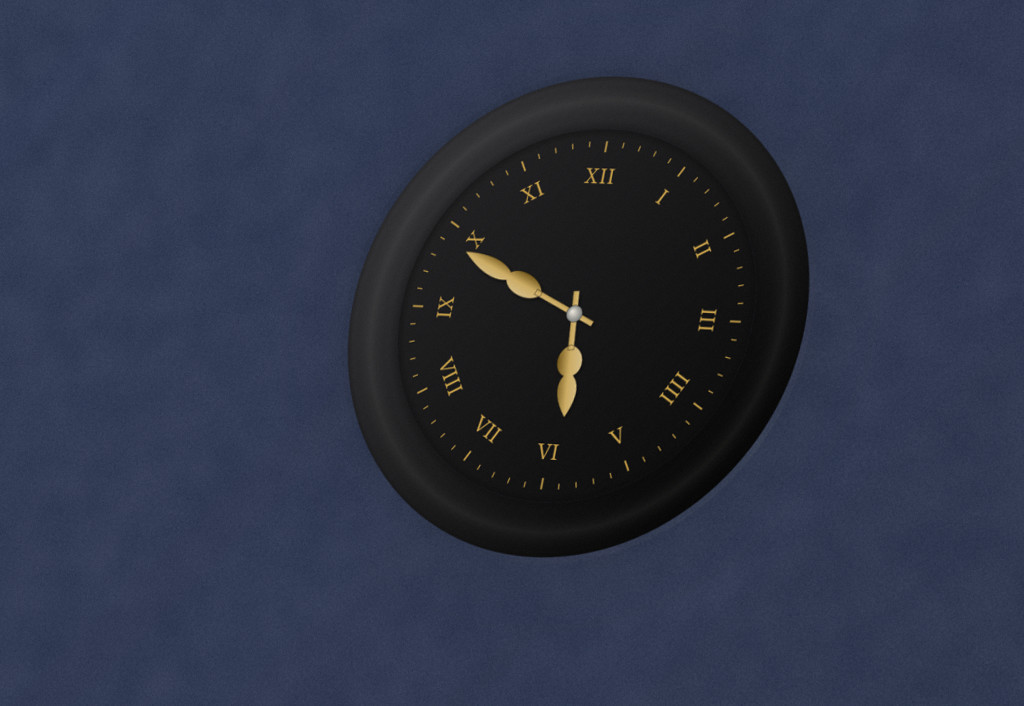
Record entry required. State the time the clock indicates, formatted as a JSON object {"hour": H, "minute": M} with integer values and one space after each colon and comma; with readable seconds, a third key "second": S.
{"hour": 5, "minute": 49}
